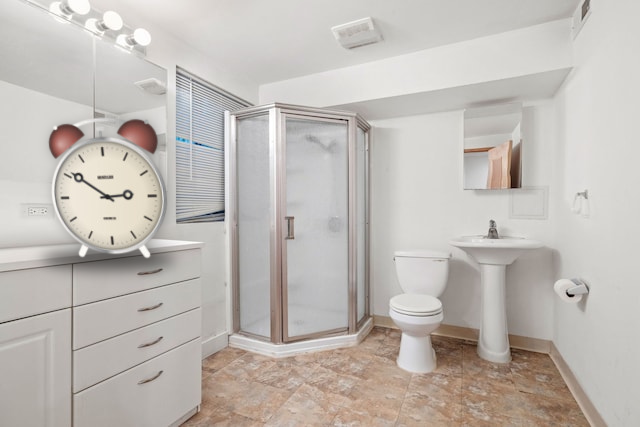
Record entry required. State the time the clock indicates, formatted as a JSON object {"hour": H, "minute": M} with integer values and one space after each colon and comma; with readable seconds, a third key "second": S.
{"hour": 2, "minute": 51}
